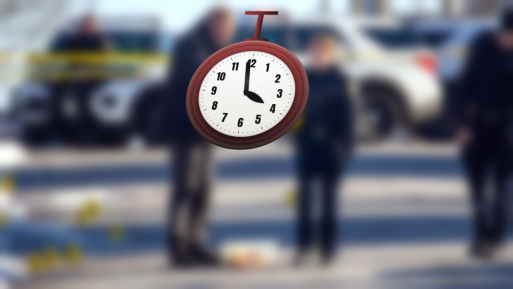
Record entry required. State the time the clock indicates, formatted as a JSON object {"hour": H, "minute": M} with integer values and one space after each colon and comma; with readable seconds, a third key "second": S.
{"hour": 3, "minute": 59}
